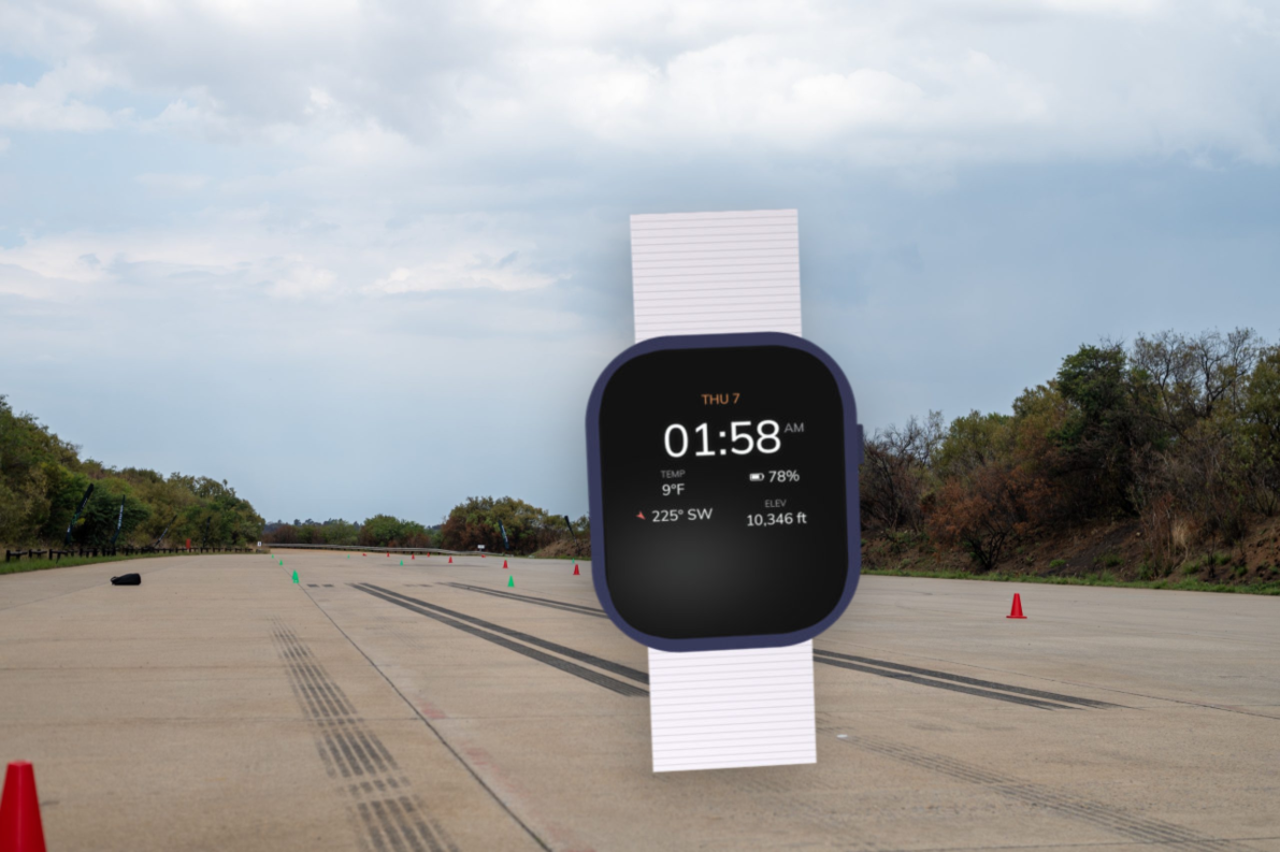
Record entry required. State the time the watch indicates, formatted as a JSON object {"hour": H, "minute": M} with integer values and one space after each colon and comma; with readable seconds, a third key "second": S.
{"hour": 1, "minute": 58}
